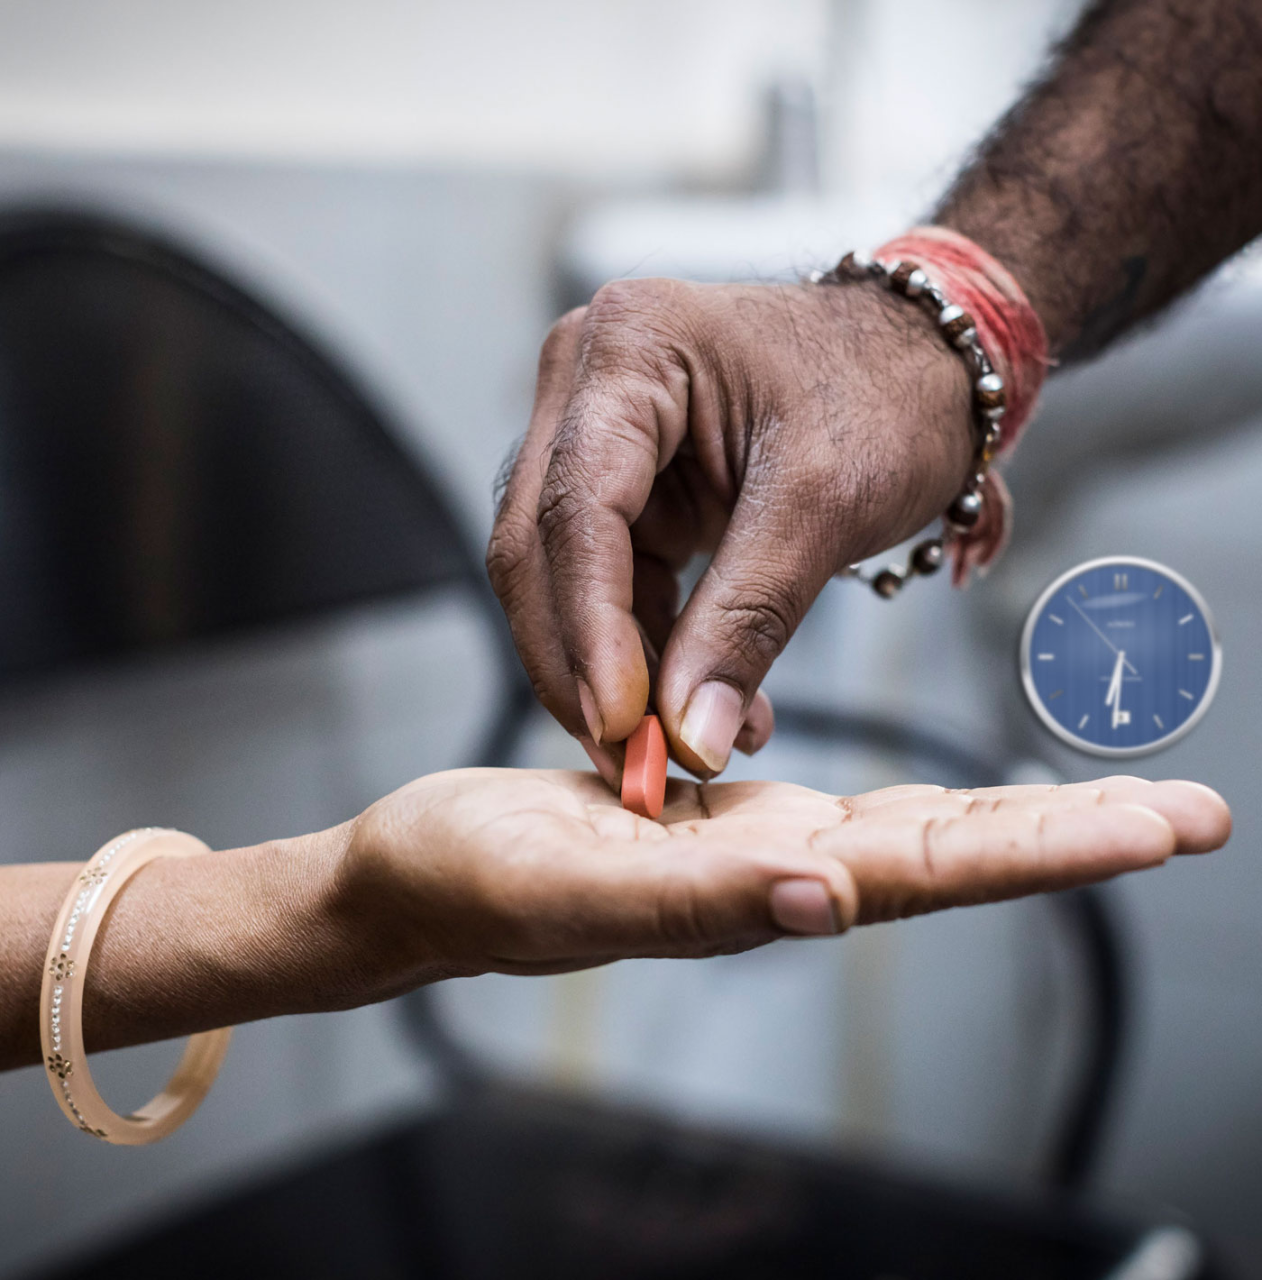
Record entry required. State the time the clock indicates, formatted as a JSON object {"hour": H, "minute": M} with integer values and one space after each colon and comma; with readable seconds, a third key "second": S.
{"hour": 6, "minute": 30, "second": 53}
